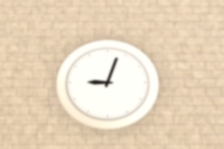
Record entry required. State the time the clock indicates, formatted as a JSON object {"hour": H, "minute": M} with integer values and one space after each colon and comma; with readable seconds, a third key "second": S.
{"hour": 9, "minute": 3}
